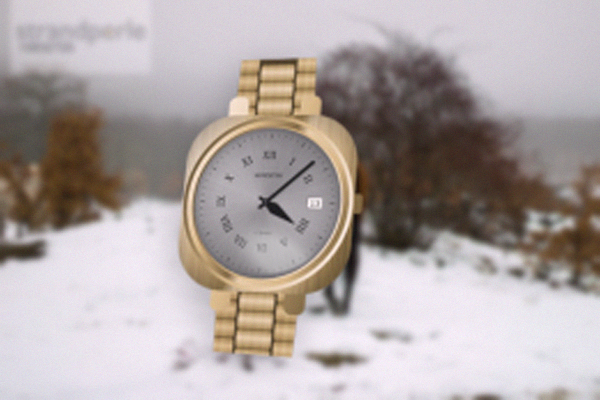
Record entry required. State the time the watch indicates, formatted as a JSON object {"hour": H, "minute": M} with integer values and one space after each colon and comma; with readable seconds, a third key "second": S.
{"hour": 4, "minute": 8}
